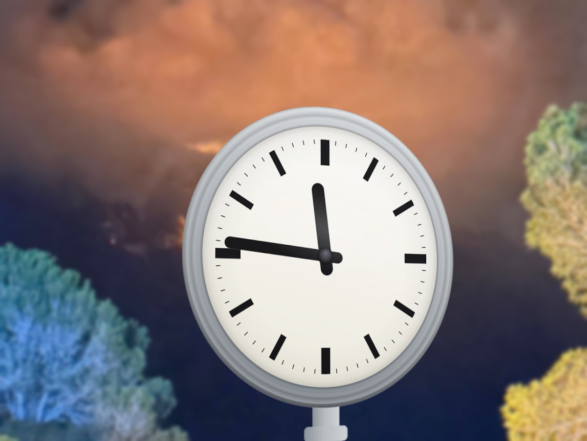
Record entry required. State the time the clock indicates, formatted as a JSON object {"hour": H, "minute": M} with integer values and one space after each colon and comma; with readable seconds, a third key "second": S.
{"hour": 11, "minute": 46}
